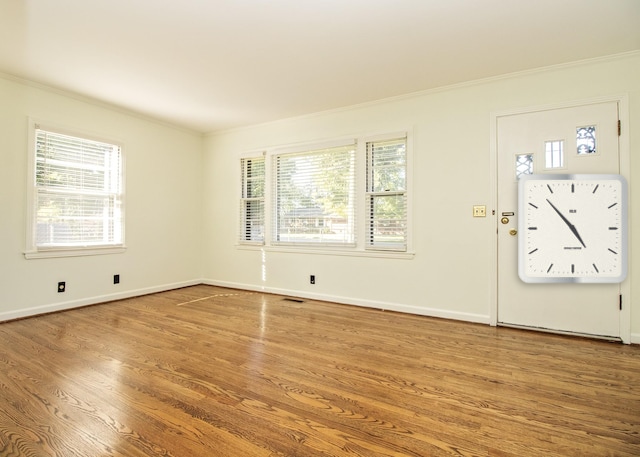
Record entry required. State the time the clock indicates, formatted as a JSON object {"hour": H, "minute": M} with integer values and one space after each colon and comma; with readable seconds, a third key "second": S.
{"hour": 4, "minute": 53}
